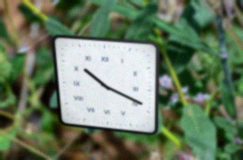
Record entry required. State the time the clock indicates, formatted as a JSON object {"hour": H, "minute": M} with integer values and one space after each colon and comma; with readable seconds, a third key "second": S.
{"hour": 10, "minute": 19}
